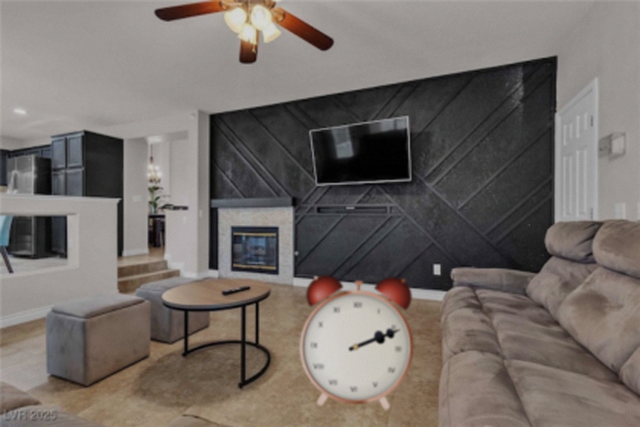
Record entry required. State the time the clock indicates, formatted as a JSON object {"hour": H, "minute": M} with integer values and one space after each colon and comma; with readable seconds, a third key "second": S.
{"hour": 2, "minute": 11}
